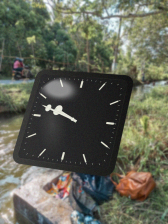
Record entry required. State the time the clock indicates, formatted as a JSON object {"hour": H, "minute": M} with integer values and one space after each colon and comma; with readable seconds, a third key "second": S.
{"hour": 9, "minute": 48}
